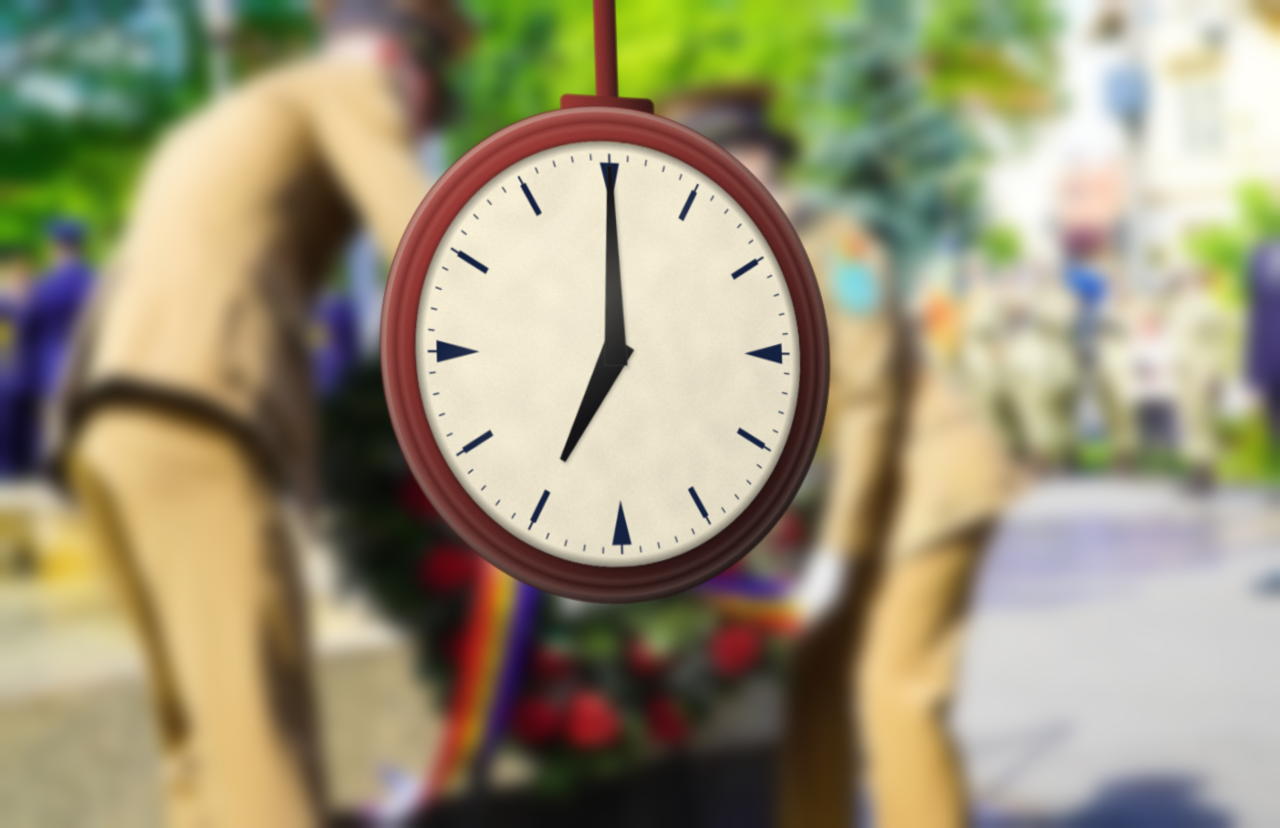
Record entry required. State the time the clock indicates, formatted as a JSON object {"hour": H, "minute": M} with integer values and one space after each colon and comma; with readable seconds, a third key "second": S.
{"hour": 7, "minute": 0}
